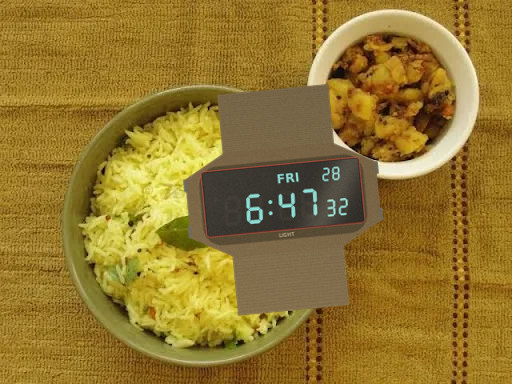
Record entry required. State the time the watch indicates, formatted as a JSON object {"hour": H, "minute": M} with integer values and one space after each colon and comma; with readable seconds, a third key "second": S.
{"hour": 6, "minute": 47, "second": 32}
